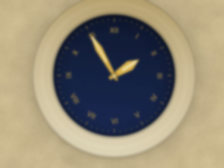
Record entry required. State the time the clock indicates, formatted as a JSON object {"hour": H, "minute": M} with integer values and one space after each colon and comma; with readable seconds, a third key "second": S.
{"hour": 1, "minute": 55}
